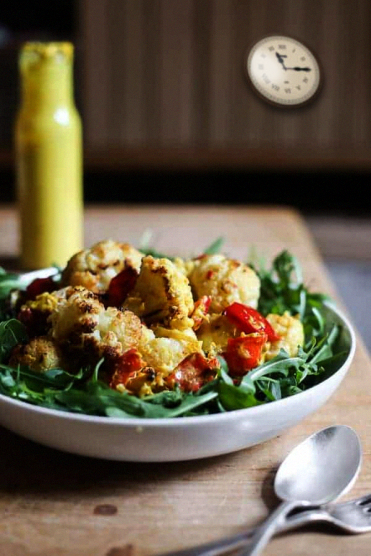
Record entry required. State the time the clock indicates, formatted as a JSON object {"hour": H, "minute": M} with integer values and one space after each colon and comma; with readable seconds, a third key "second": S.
{"hour": 11, "minute": 15}
